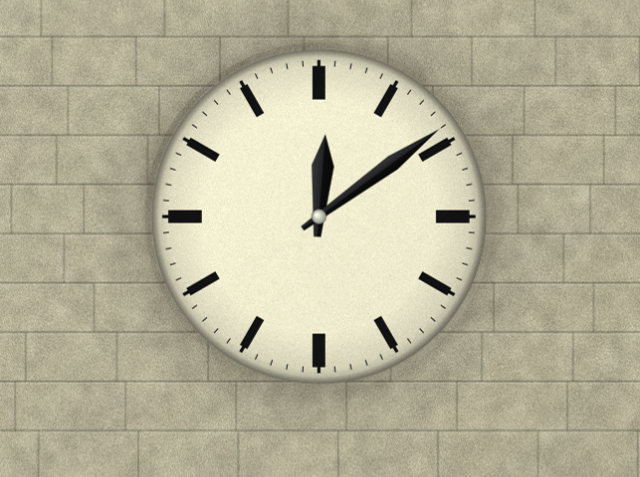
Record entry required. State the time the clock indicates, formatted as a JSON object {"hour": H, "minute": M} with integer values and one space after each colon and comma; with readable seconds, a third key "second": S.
{"hour": 12, "minute": 9}
